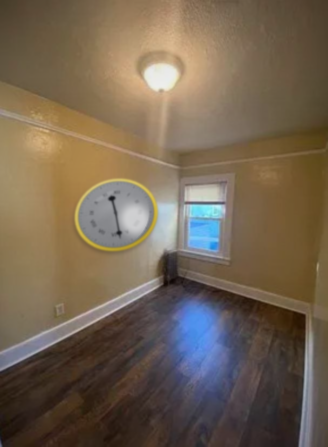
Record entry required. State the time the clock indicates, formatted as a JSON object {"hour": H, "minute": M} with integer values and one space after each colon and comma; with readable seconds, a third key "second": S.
{"hour": 11, "minute": 28}
